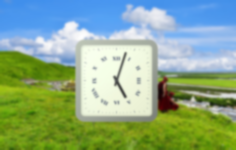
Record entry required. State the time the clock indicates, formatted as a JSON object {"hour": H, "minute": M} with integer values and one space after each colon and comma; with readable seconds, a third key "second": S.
{"hour": 5, "minute": 3}
